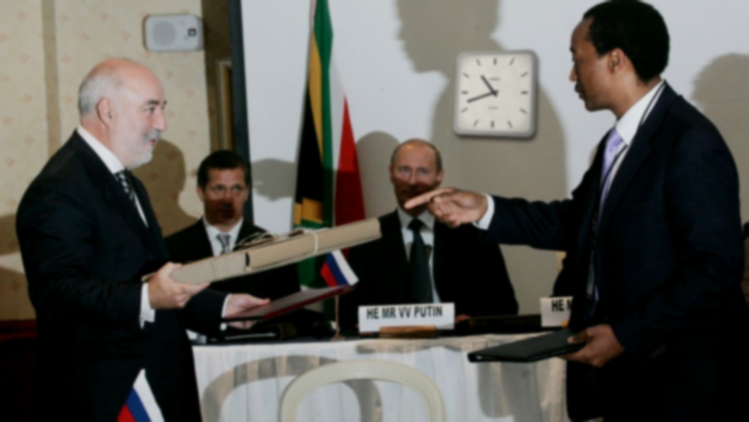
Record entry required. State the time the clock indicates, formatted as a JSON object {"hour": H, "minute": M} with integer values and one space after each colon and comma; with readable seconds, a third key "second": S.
{"hour": 10, "minute": 42}
